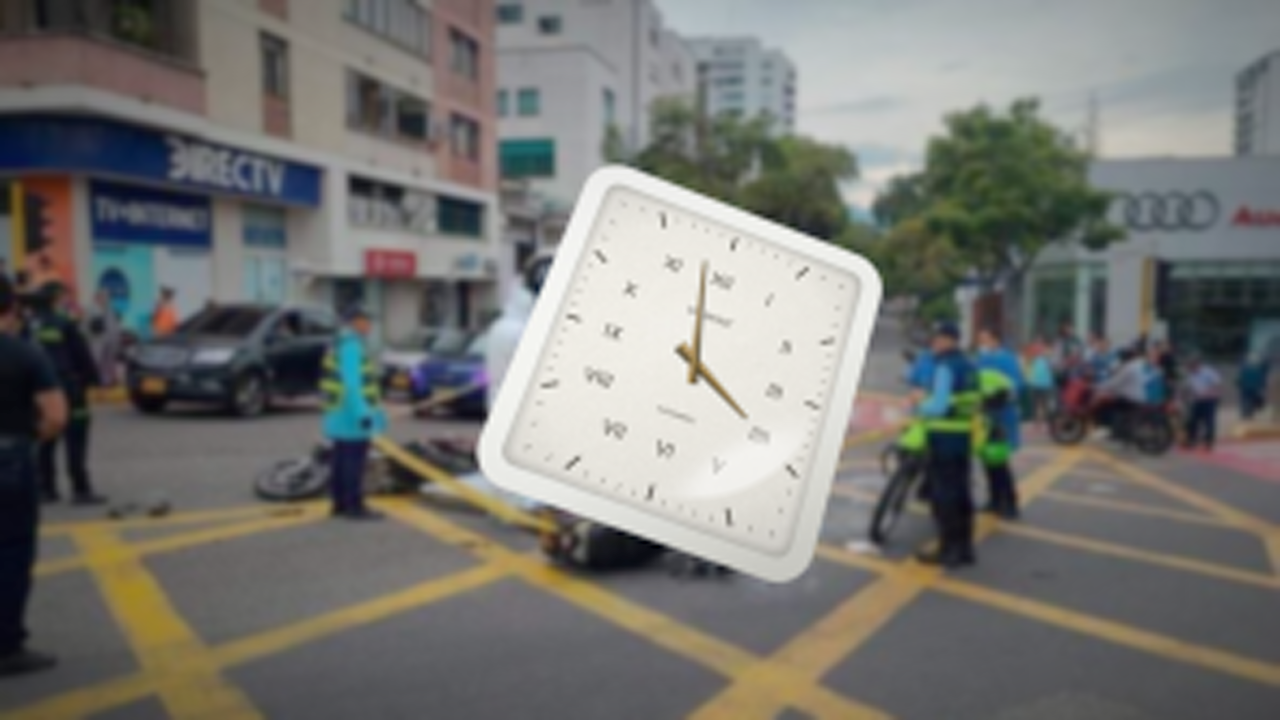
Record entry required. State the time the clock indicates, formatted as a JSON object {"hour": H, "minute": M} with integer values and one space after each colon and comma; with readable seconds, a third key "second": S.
{"hour": 3, "minute": 58}
